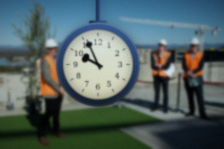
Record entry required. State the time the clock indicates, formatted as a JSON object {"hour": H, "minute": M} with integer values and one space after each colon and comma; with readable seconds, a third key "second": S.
{"hour": 9, "minute": 56}
